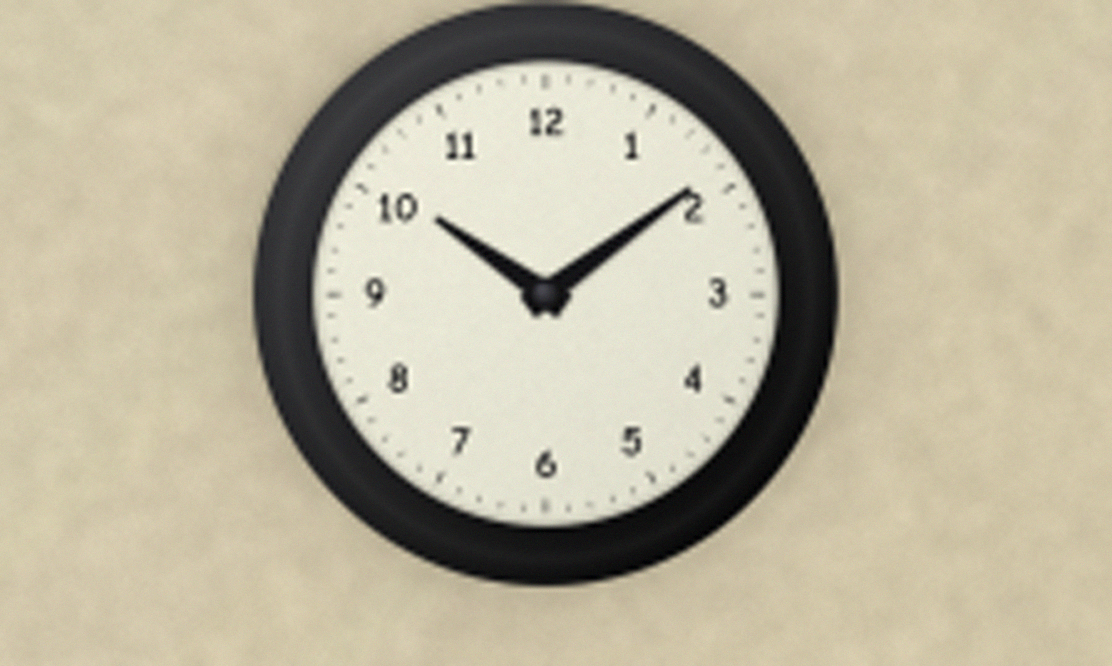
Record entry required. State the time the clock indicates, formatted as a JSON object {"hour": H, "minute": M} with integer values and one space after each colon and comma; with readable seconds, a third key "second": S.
{"hour": 10, "minute": 9}
